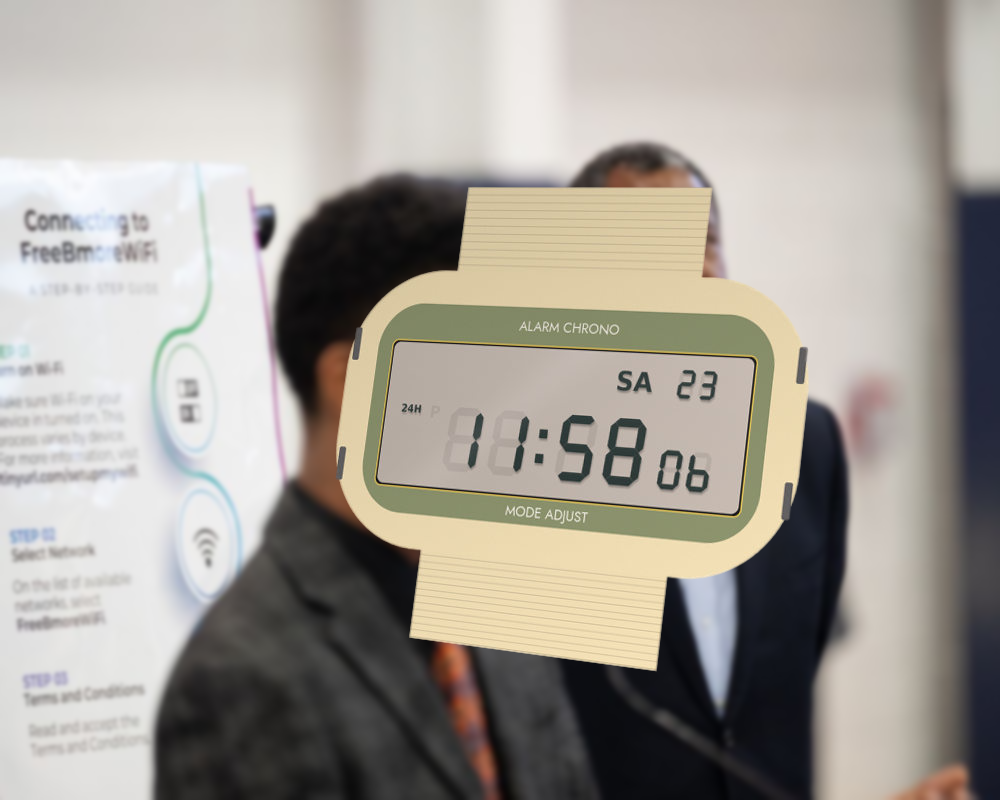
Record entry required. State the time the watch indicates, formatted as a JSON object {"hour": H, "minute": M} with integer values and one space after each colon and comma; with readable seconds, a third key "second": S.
{"hour": 11, "minute": 58, "second": 6}
